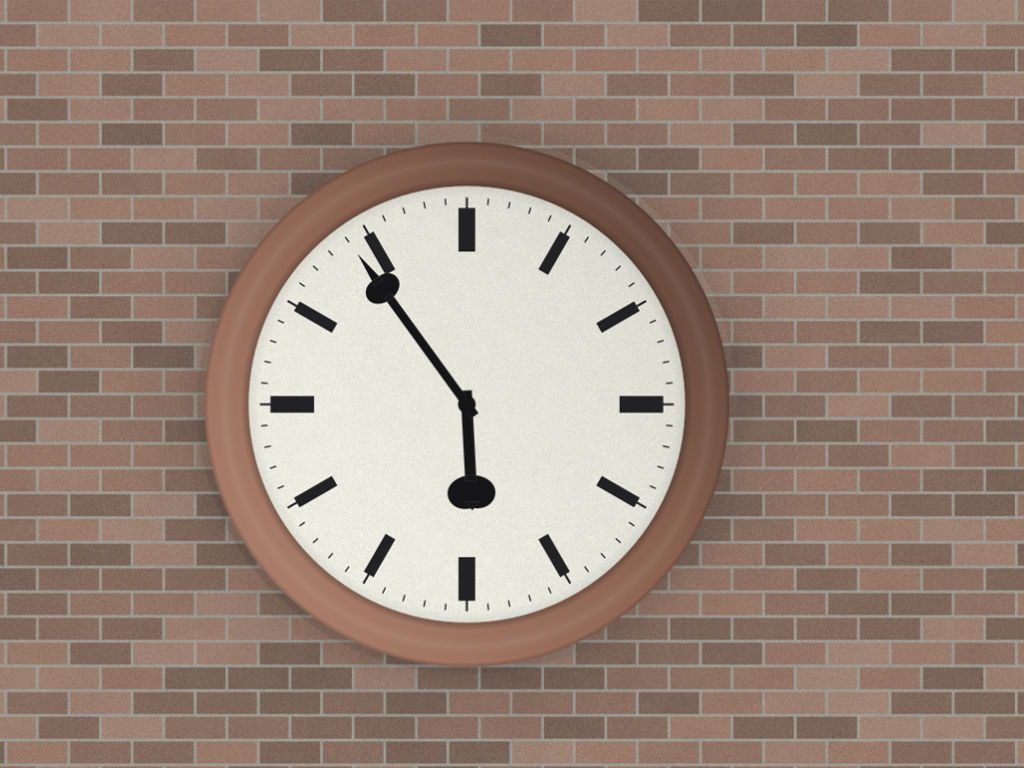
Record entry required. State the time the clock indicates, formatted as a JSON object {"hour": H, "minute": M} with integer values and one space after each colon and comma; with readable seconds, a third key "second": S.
{"hour": 5, "minute": 54}
